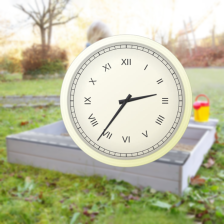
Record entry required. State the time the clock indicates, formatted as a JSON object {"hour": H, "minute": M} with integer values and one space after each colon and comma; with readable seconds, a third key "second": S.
{"hour": 2, "minute": 36}
